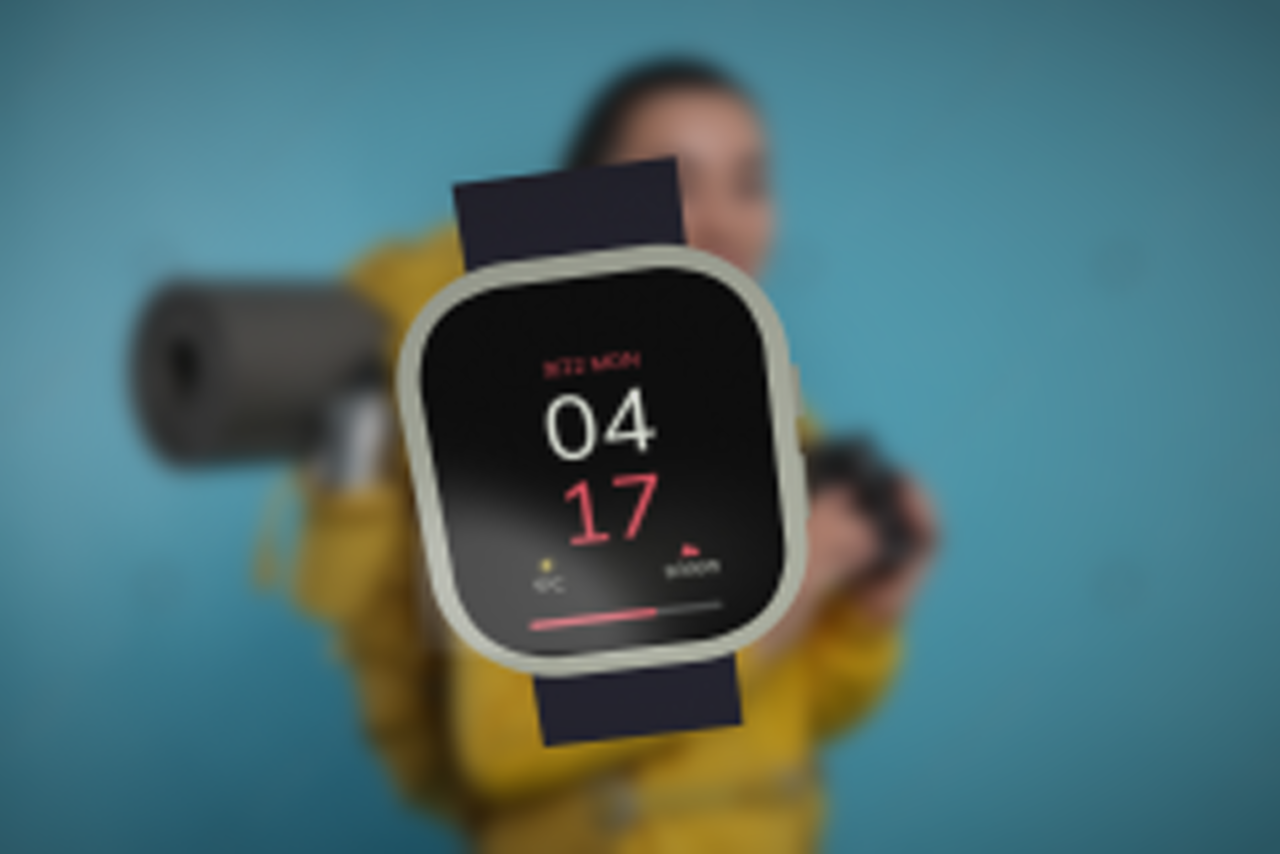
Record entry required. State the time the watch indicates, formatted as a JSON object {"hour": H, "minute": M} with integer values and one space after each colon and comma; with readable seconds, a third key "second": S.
{"hour": 4, "minute": 17}
